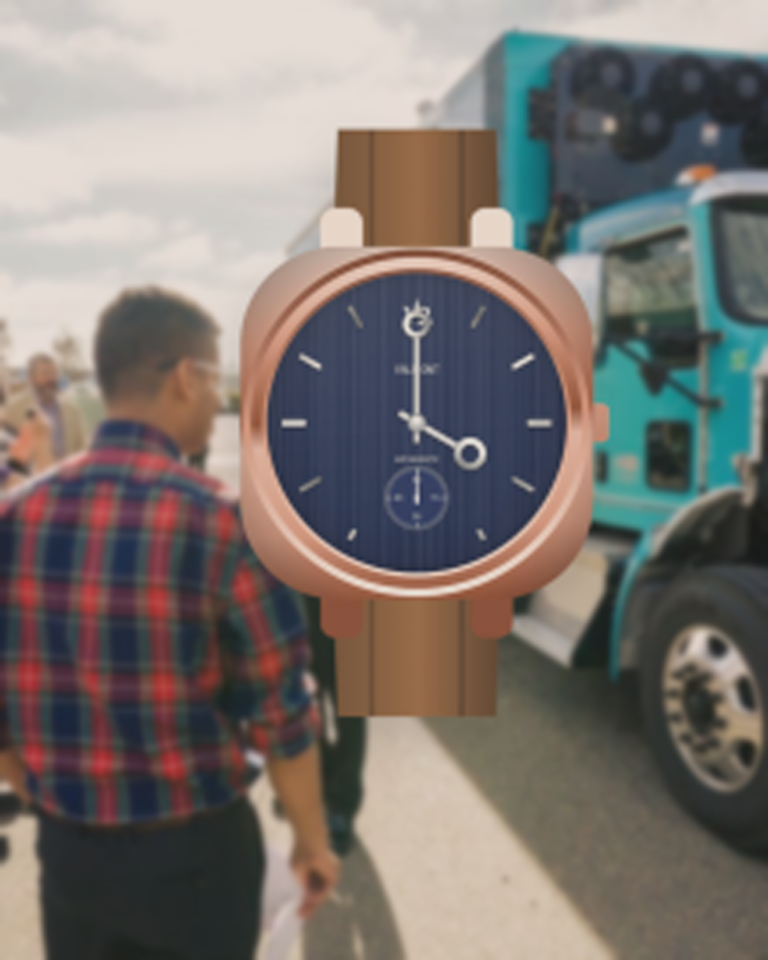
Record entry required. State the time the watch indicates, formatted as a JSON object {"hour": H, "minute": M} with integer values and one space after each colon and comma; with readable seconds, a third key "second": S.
{"hour": 4, "minute": 0}
